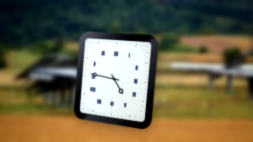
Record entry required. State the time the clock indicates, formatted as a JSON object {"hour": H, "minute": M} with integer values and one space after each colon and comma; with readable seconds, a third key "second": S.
{"hour": 4, "minute": 46}
